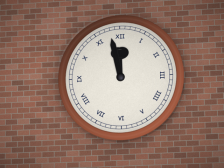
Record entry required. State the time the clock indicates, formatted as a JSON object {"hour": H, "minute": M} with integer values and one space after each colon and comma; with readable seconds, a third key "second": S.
{"hour": 11, "minute": 58}
